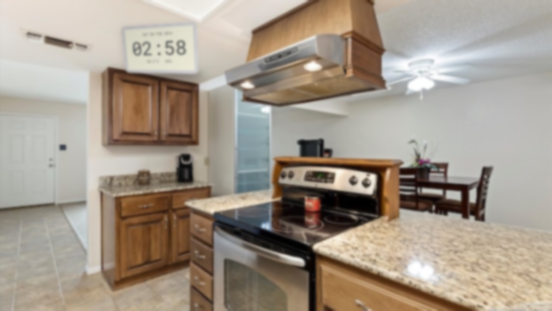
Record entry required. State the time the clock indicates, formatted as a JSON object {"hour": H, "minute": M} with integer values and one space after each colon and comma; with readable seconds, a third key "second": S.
{"hour": 2, "minute": 58}
